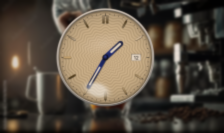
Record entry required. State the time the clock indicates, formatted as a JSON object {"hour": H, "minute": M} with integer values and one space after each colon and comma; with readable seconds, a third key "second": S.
{"hour": 1, "minute": 35}
